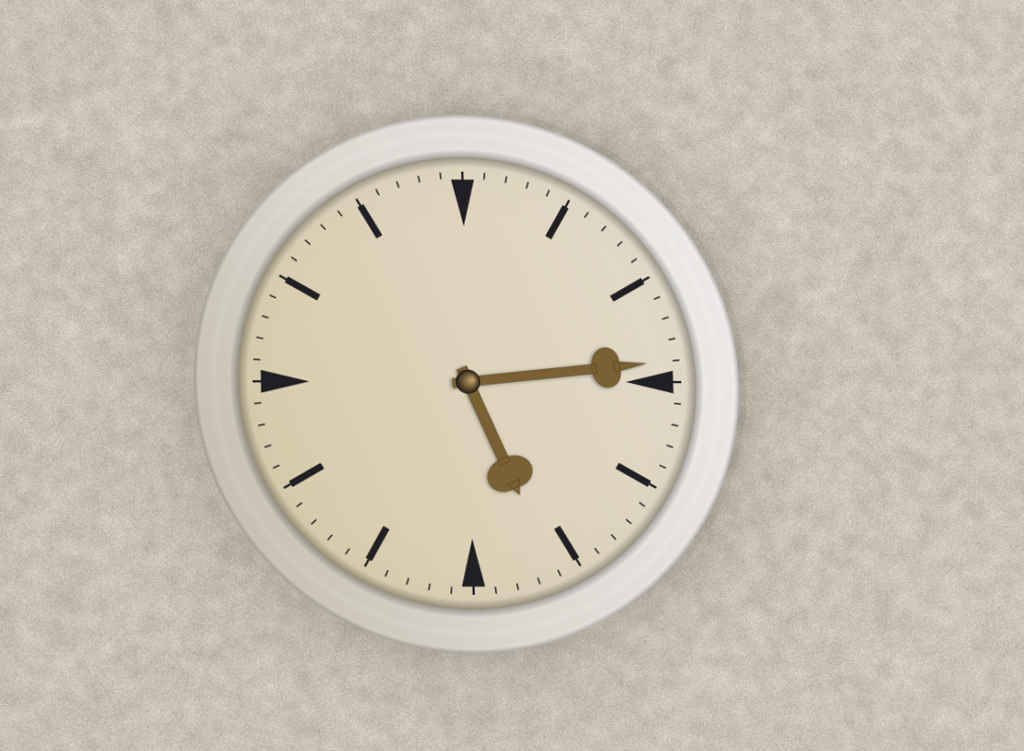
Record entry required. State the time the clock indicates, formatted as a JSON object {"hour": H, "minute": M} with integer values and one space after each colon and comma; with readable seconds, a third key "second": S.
{"hour": 5, "minute": 14}
